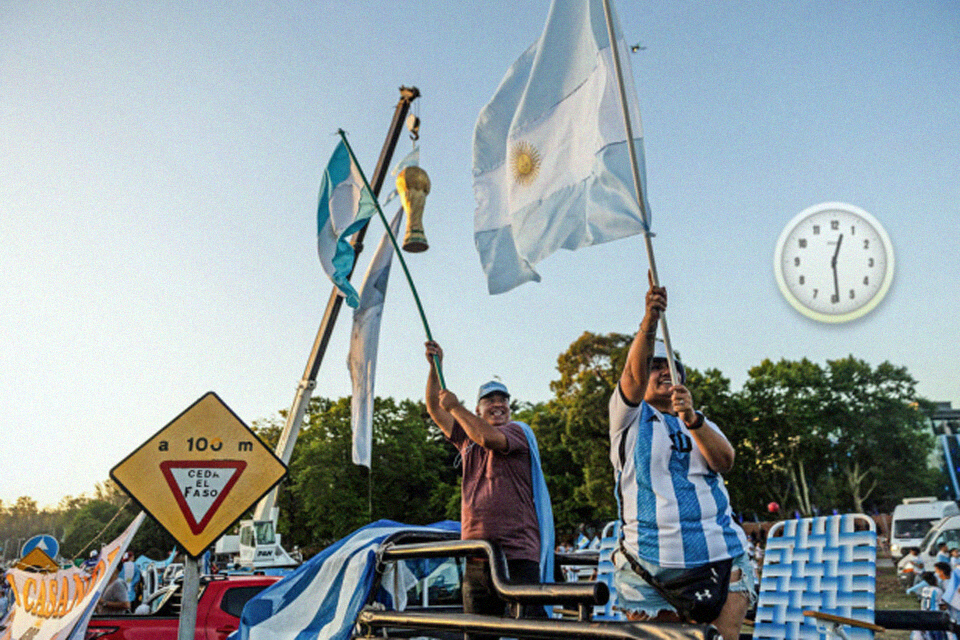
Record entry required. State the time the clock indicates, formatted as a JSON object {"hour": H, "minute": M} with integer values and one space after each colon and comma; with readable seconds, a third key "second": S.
{"hour": 12, "minute": 29}
